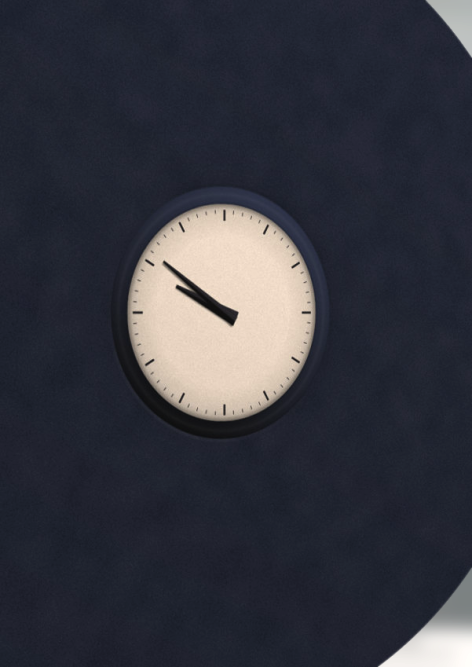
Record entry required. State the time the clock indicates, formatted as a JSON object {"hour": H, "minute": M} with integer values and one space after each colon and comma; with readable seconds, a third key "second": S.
{"hour": 9, "minute": 51}
